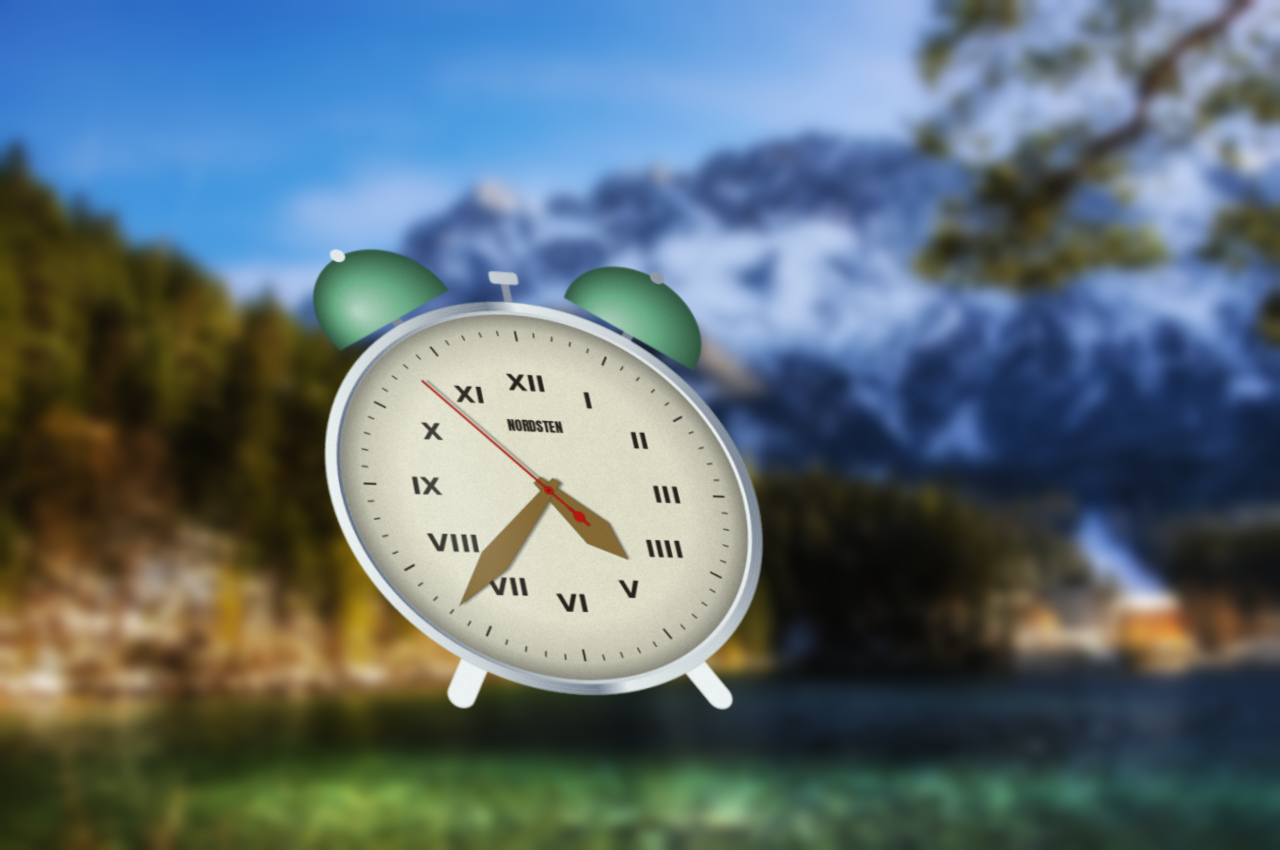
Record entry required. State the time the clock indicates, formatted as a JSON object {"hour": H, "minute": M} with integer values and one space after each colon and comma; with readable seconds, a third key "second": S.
{"hour": 4, "minute": 36, "second": 53}
